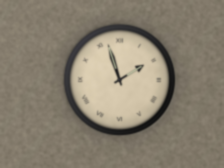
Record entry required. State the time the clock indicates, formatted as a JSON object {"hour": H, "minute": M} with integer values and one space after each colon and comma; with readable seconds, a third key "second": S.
{"hour": 1, "minute": 57}
